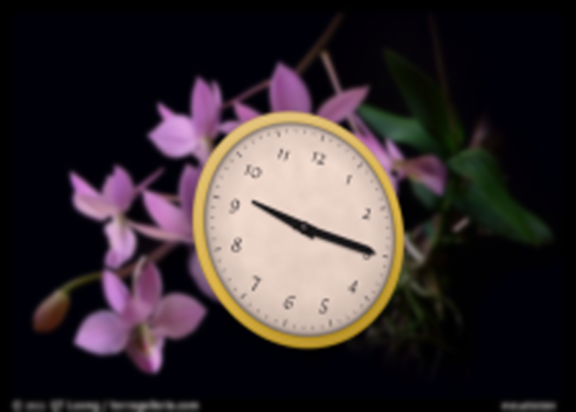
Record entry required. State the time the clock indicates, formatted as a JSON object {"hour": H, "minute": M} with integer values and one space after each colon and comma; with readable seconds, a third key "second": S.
{"hour": 9, "minute": 15}
